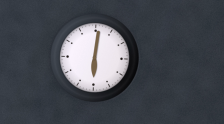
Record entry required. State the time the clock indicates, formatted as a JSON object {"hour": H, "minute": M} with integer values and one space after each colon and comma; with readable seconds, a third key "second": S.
{"hour": 6, "minute": 1}
